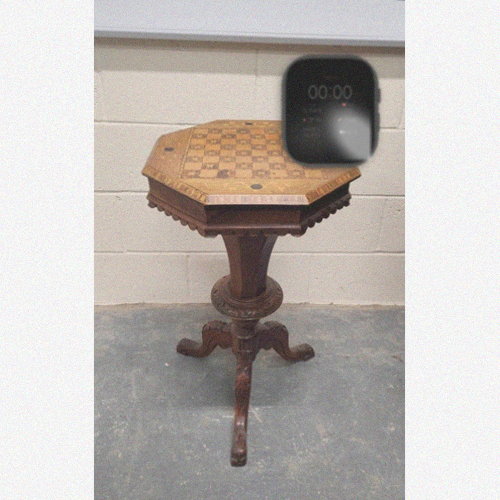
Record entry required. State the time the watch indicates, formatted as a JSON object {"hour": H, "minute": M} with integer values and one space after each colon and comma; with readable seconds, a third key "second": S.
{"hour": 0, "minute": 0}
